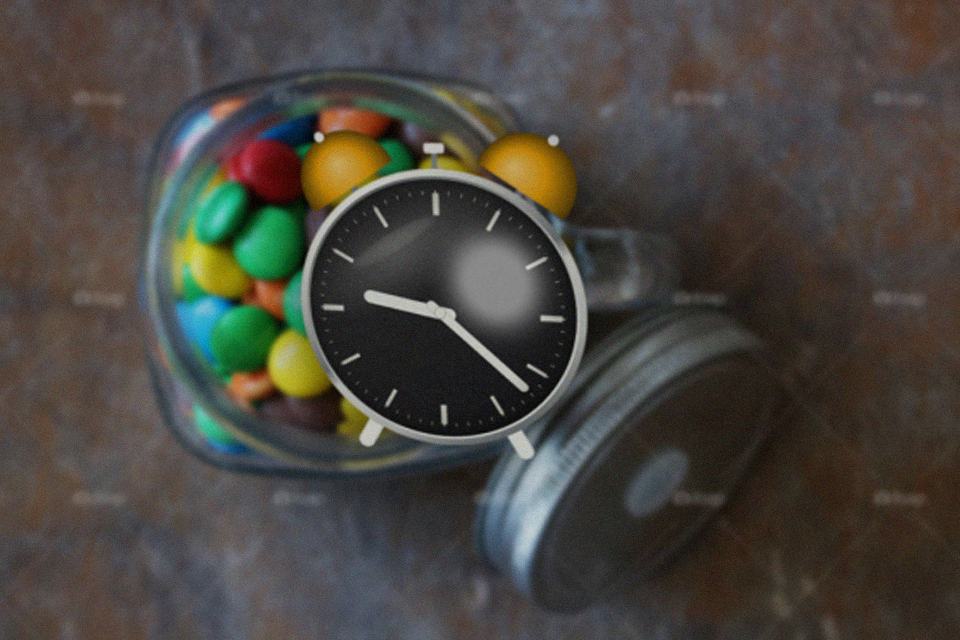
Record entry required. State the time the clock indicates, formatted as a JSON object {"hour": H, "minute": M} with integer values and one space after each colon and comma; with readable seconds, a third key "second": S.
{"hour": 9, "minute": 22}
